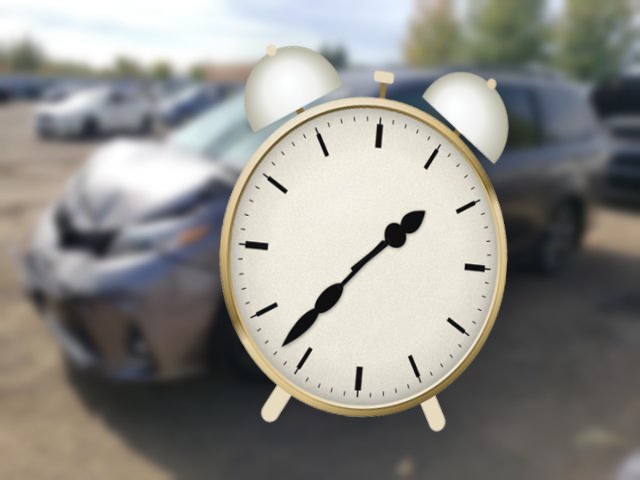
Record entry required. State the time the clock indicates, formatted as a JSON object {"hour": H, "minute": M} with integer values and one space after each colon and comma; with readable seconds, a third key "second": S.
{"hour": 1, "minute": 37}
